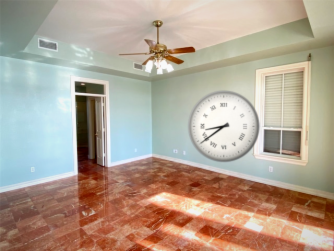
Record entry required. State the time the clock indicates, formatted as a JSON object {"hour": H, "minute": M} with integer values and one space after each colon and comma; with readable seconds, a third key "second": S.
{"hour": 8, "minute": 39}
